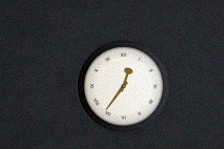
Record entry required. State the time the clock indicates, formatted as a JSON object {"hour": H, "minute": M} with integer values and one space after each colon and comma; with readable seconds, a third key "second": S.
{"hour": 12, "minute": 36}
